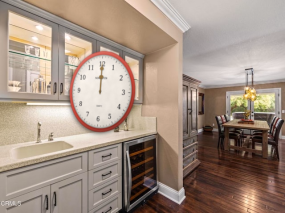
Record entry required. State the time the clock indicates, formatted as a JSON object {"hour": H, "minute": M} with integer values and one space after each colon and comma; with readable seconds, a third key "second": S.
{"hour": 12, "minute": 0}
